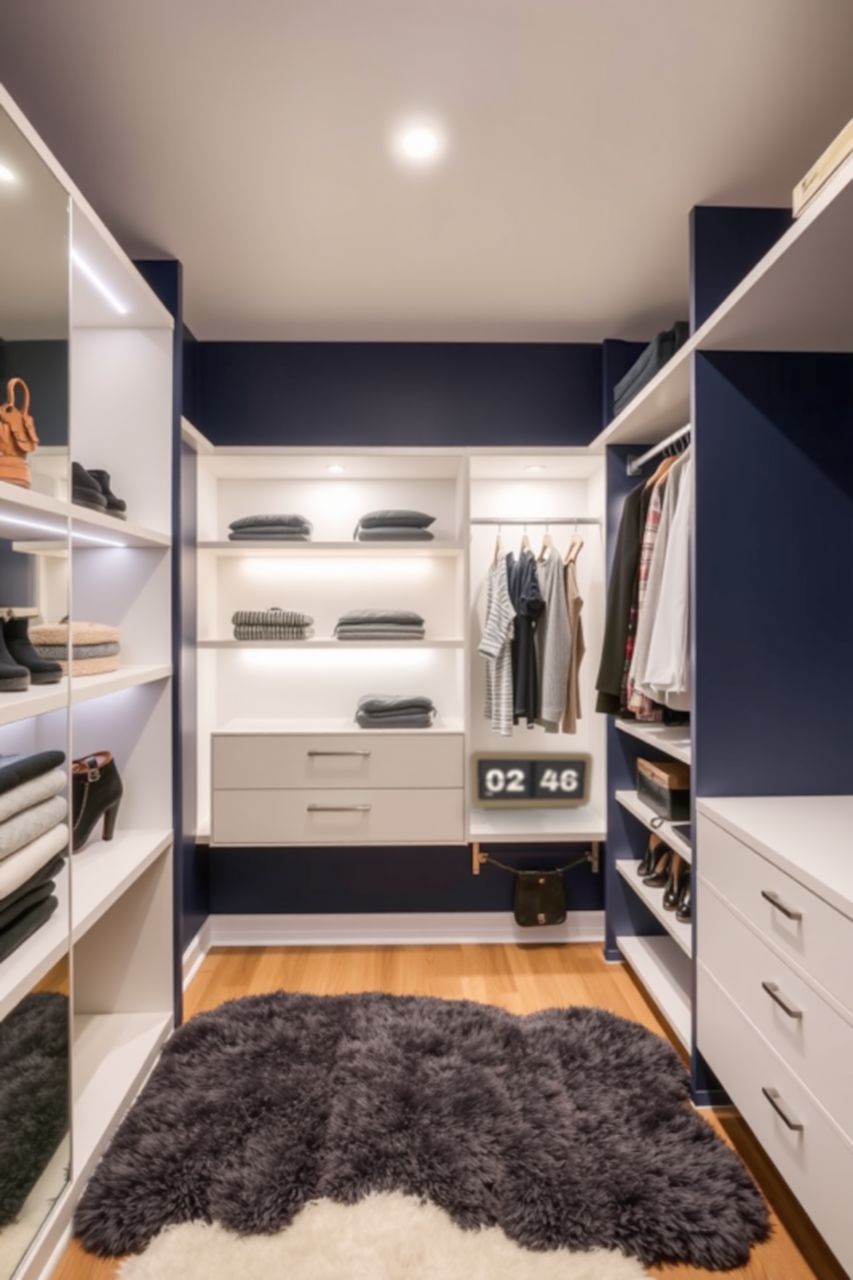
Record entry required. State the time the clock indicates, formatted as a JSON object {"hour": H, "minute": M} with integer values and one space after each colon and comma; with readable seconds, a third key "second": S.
{"hour": 2, "minute": 46}
